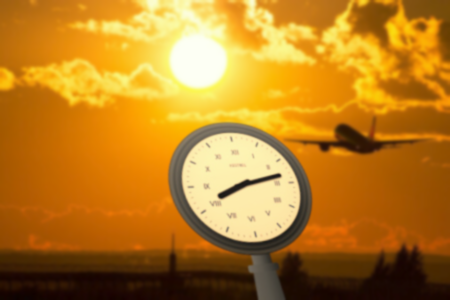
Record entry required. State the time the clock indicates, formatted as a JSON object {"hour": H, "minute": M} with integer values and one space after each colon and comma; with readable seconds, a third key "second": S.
{"hour": 8, "minute": 13}
